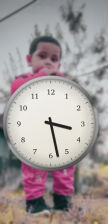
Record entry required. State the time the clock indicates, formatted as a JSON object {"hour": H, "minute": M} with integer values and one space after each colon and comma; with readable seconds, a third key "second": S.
{"hour": 3, "minute": 28}
